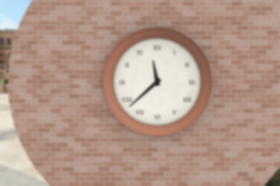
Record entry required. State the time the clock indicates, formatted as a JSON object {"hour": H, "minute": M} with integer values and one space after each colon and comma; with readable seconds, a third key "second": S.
{"hour": 11, "minute": 38}
